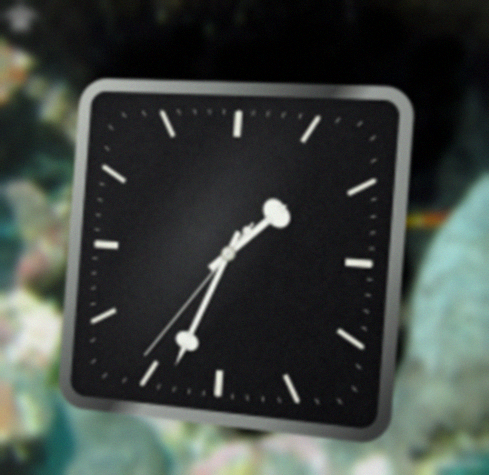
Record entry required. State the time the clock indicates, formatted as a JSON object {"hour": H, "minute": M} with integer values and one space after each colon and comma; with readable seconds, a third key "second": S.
{"hour": 1, "minute": 33, "second": 36}
